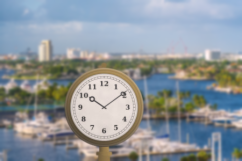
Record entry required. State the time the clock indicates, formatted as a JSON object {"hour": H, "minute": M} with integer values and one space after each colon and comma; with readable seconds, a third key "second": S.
{"hour": 10, "minute": 9}
